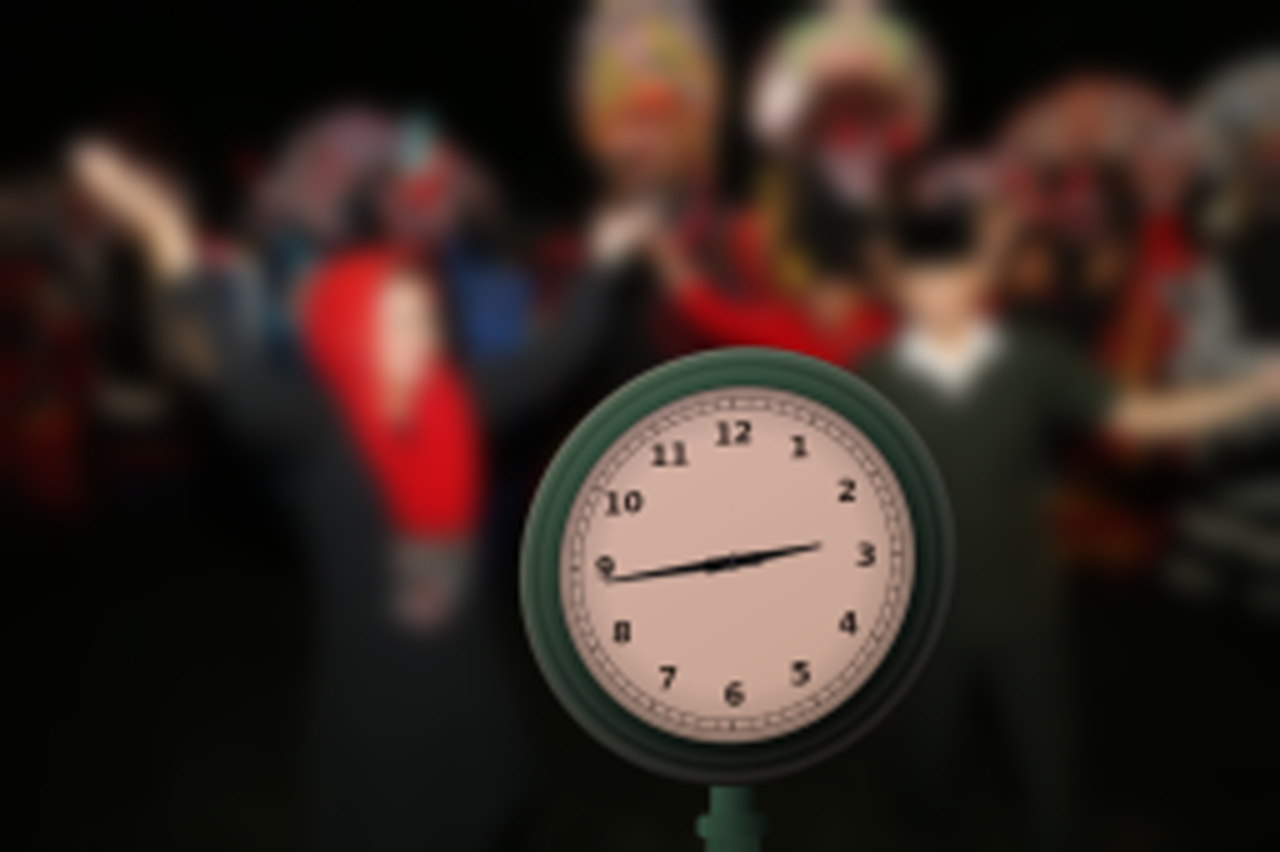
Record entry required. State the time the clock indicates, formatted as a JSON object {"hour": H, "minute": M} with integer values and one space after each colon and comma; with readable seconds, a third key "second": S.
{"hour": 2, "minute": 44}
